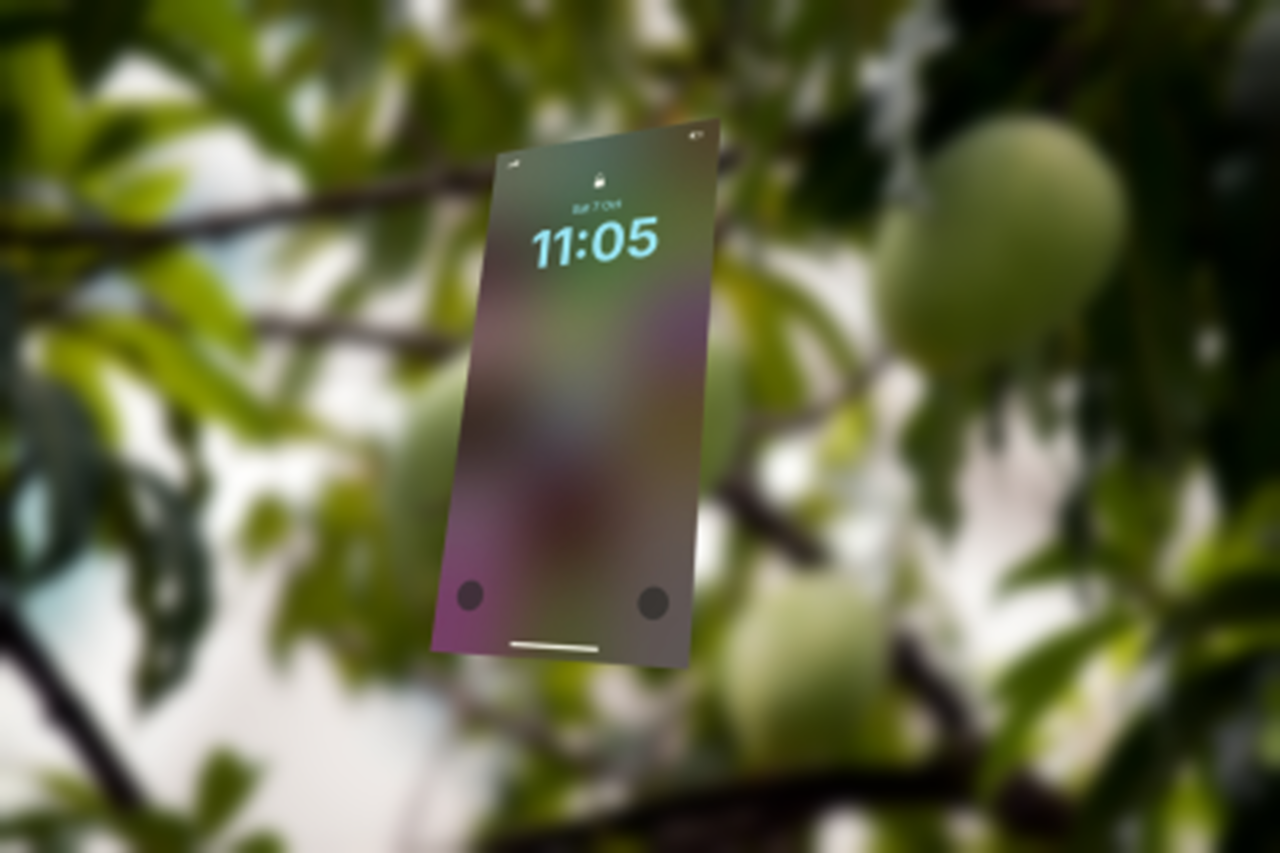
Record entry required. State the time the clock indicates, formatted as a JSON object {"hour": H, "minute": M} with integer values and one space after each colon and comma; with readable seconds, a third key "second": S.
{"hour": 11, "minute": 5}
